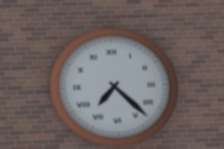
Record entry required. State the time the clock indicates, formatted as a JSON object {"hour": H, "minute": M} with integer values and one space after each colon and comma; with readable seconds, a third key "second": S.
{"hour": 7, "minute": 23}
